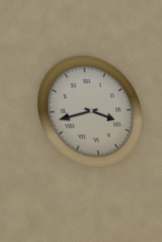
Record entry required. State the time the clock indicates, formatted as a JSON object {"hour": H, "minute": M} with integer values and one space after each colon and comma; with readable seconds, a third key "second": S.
{"hour": 3, "minute": 43}
